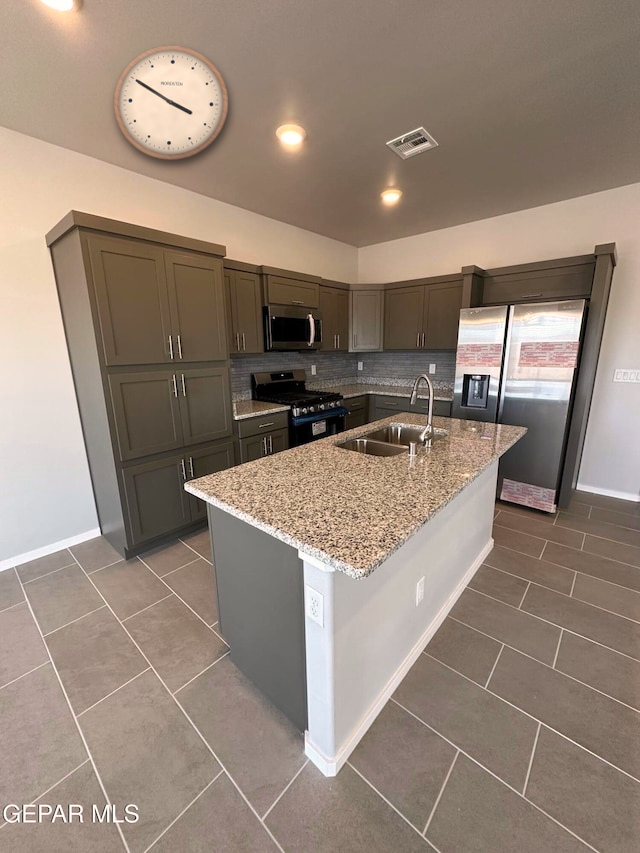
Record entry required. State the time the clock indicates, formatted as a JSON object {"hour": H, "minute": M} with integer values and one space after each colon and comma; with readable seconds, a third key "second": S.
{"hour": 3, "minute": 50}
